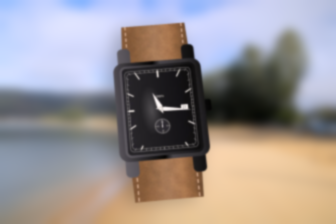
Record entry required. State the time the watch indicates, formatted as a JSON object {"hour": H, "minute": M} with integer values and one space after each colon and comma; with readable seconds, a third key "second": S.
{"hour": 11, "minute": 16}
